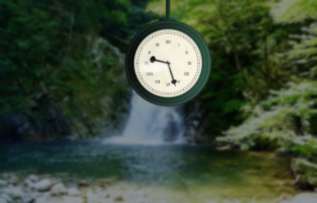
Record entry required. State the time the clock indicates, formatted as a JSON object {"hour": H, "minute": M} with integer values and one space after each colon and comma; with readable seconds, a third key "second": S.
{"hour": 9, "minute": 27}
